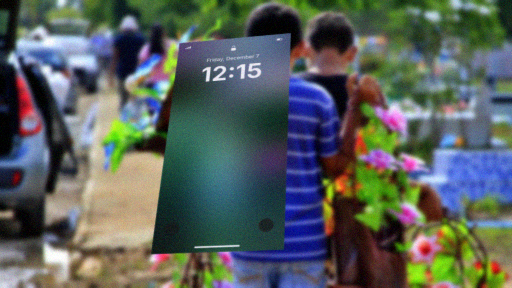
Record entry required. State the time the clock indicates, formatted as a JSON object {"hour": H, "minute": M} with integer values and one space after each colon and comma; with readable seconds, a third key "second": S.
{"hour": 12, "minute": 15}
